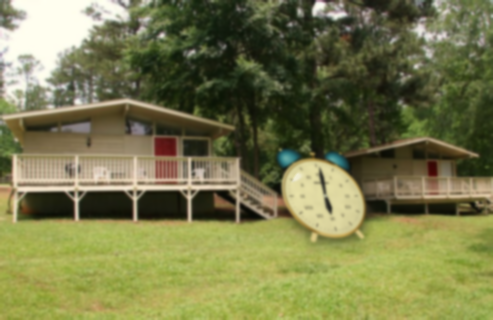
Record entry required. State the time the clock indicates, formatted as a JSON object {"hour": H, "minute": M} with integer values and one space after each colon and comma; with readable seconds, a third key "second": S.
{"hour": 6, "minute": 1}
